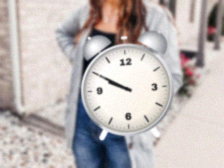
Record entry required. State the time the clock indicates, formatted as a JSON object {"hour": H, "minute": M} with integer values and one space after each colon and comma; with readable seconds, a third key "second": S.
{"hour": 9, "minute": 50}
